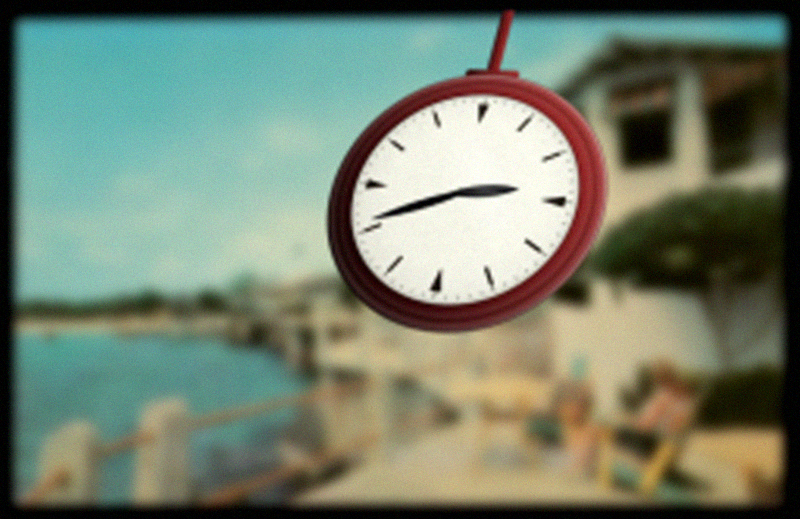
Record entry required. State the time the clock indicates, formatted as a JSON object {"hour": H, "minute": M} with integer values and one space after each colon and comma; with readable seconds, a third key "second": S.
{"hour": 2, "minute": 41}
